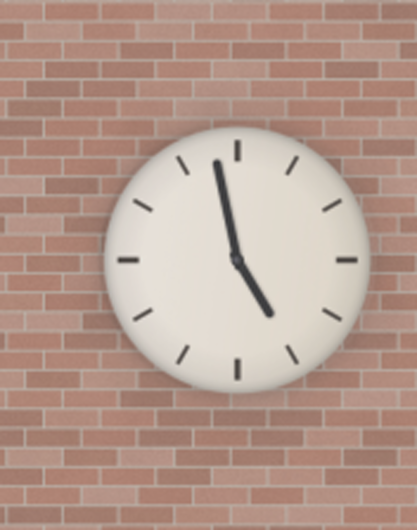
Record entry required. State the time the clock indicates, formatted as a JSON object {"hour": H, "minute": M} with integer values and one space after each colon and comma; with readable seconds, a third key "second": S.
{"hour": 4, "minute": 58}
